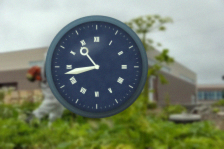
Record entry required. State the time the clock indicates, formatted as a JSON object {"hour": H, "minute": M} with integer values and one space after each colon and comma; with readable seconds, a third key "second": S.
{"hour": 10, "minute": 43}
